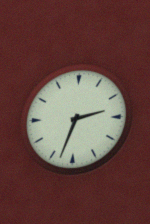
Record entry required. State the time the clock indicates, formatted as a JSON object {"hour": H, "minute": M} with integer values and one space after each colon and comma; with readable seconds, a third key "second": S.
{"hour": 2, "minute": 33}
